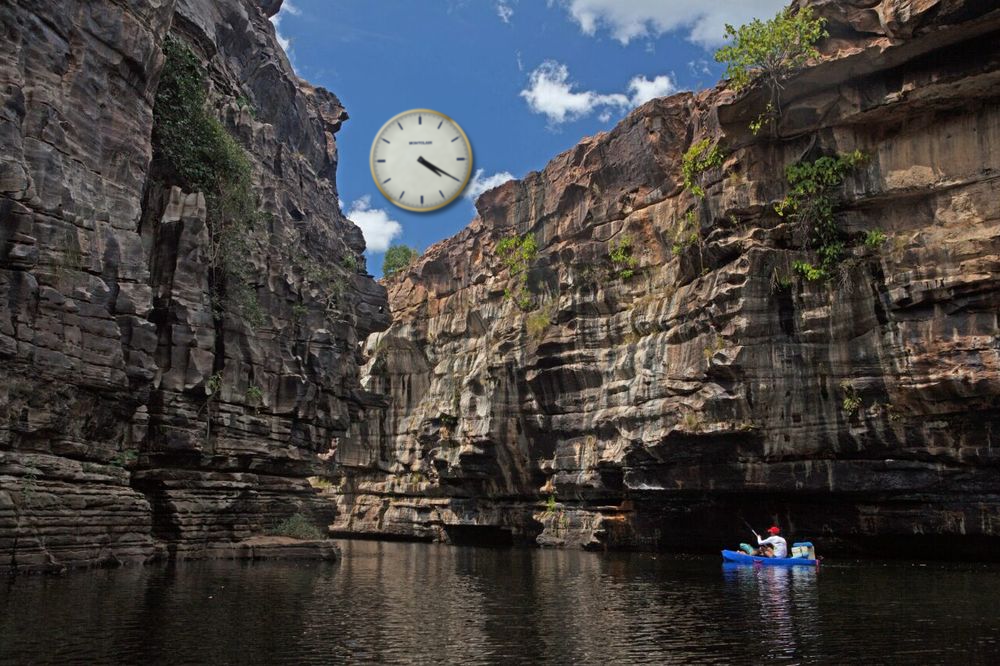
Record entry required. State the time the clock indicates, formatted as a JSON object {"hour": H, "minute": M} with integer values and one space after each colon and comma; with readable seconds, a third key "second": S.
{"hour": 4, "minute": 20}
